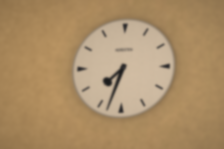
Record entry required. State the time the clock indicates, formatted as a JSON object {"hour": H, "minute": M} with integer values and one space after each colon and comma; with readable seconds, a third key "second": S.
{"hour": 7, "minute": 33}
